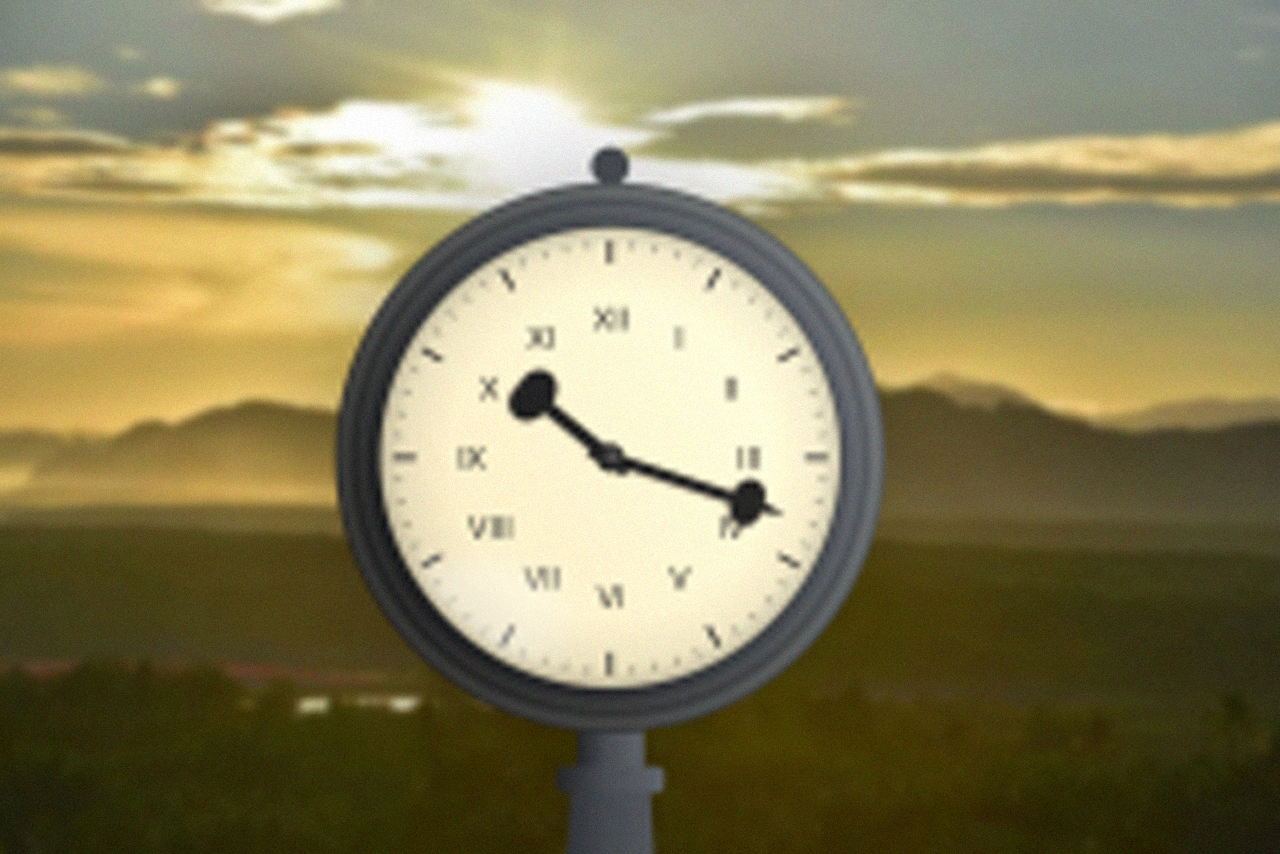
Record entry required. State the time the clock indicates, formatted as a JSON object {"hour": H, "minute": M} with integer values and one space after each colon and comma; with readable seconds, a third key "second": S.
{"hour": 10, "minute": 18}
